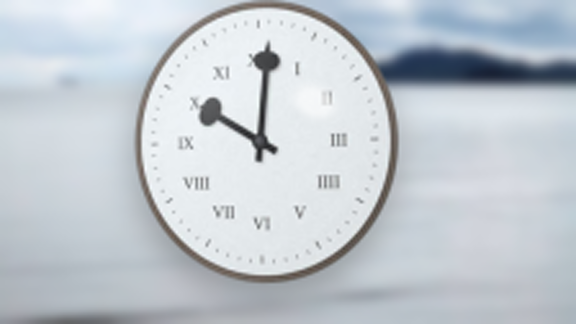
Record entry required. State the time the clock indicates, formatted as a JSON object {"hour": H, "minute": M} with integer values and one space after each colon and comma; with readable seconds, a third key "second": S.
{"hour": 10, "minute": 1}
